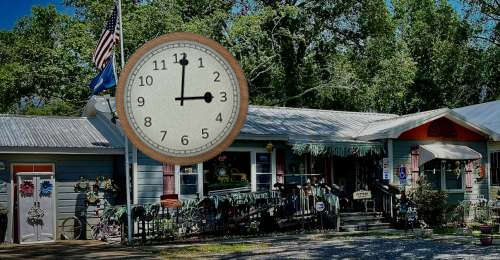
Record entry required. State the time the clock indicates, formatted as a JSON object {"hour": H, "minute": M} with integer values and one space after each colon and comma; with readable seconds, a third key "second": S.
{"hour": 3, "minute": 1}
